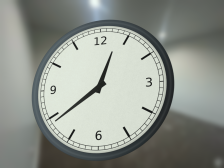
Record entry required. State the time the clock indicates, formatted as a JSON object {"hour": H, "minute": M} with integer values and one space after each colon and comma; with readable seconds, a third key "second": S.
{"hour": 12, "minute": 39}
